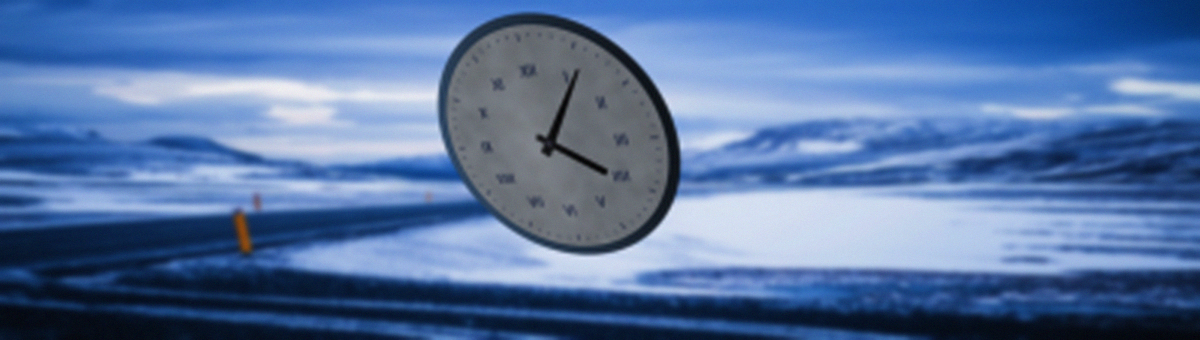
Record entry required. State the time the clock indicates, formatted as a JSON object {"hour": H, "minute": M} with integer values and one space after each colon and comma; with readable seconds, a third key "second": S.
{"hour": 4, "minute": 6}
